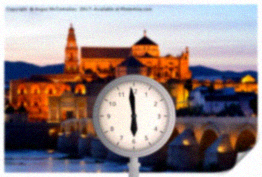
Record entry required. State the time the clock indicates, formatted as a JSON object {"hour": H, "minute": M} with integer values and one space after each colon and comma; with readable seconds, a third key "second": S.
{"hour": 5, "minute": 59}
